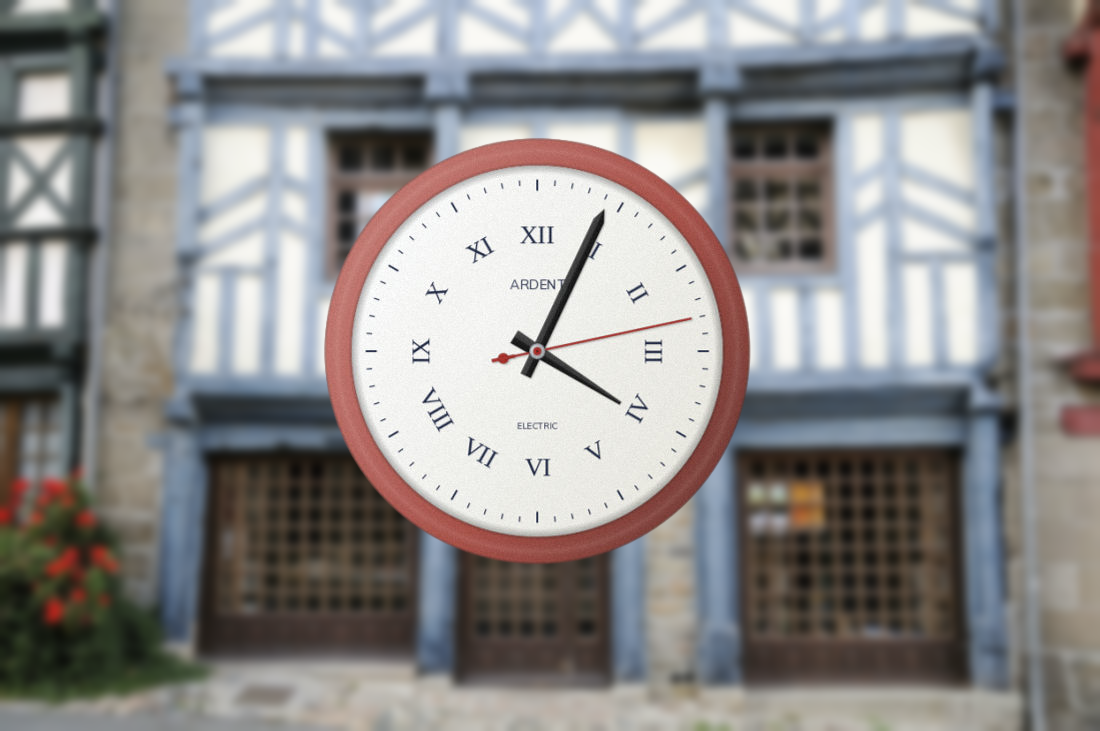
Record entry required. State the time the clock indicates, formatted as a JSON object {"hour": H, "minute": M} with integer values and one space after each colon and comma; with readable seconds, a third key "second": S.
{"hour": 4, "minute": 4, "second": 13}
